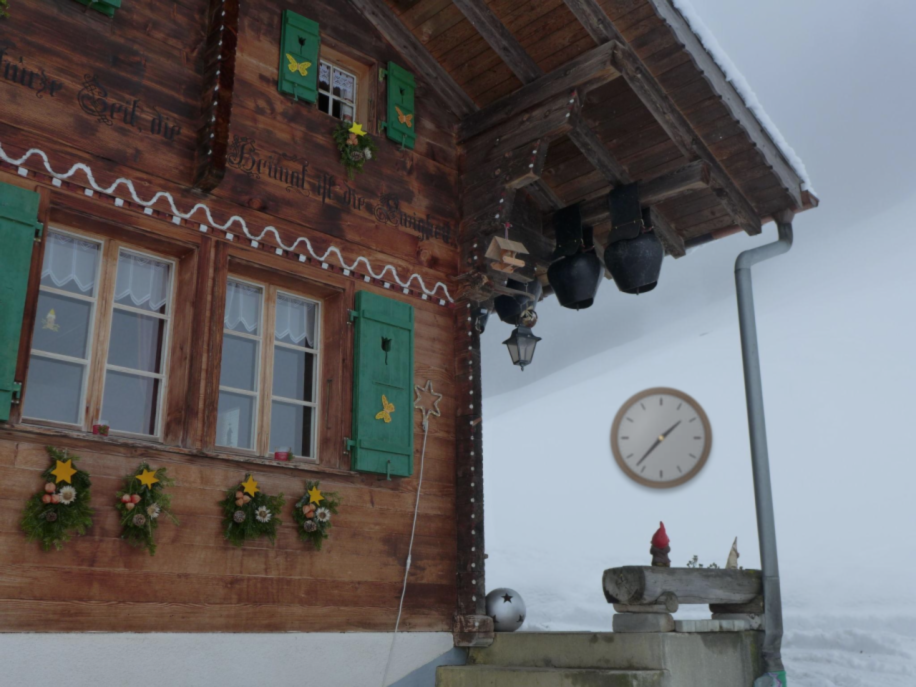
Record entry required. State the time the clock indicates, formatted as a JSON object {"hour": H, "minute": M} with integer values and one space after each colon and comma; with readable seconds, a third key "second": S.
{"hour": 1, "minute": 37}
